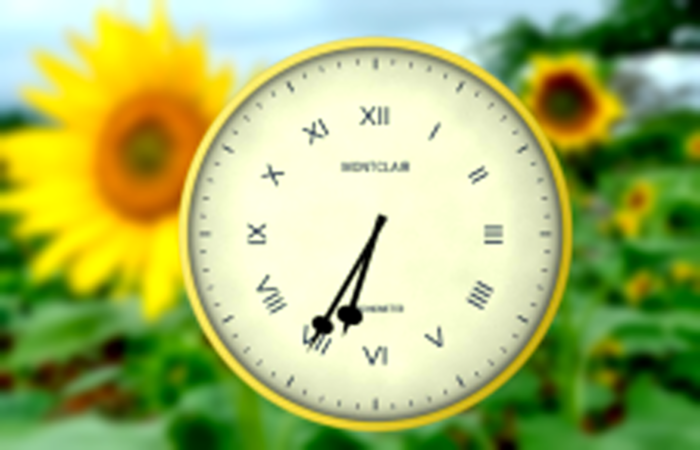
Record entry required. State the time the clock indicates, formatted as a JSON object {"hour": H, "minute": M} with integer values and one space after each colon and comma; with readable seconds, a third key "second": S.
{"hour": 6, "minute": 35}
